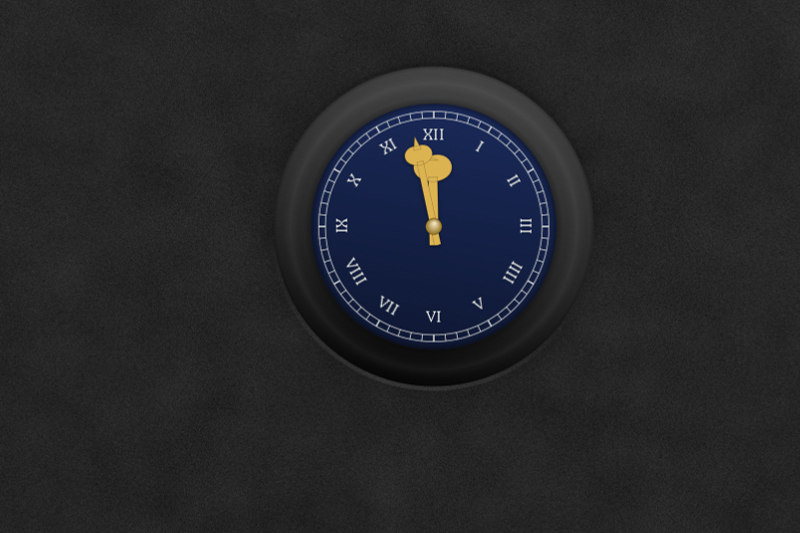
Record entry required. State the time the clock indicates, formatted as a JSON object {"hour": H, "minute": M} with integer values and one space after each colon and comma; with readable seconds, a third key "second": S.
{"hour": 11, "minute": 58}
